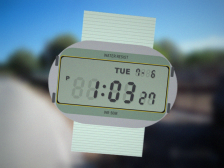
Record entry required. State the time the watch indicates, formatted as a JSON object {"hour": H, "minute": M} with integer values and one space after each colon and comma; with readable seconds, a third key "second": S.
{"hour": 1, "minute": 3, "second": 27}
